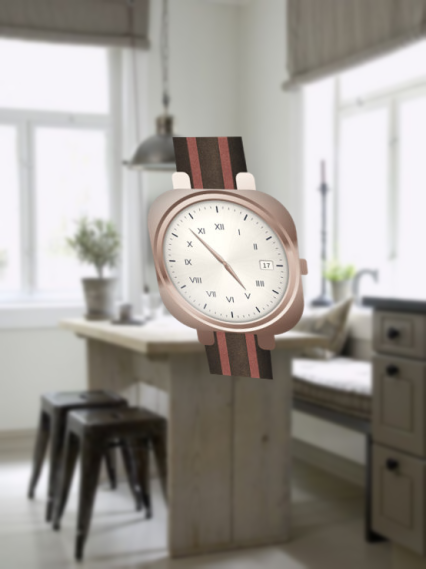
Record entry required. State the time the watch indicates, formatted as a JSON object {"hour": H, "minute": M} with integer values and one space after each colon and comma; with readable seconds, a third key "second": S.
{"hour": 4, "minute": 53}
